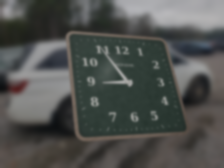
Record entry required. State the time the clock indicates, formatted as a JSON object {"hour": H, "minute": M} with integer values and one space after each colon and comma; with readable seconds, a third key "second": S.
{"hour": 8, "minute": 55}
